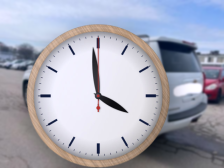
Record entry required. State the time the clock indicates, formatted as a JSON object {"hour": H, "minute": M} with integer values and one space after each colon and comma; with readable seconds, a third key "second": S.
{"hour": 3, "minute": 59, "second": 0}
